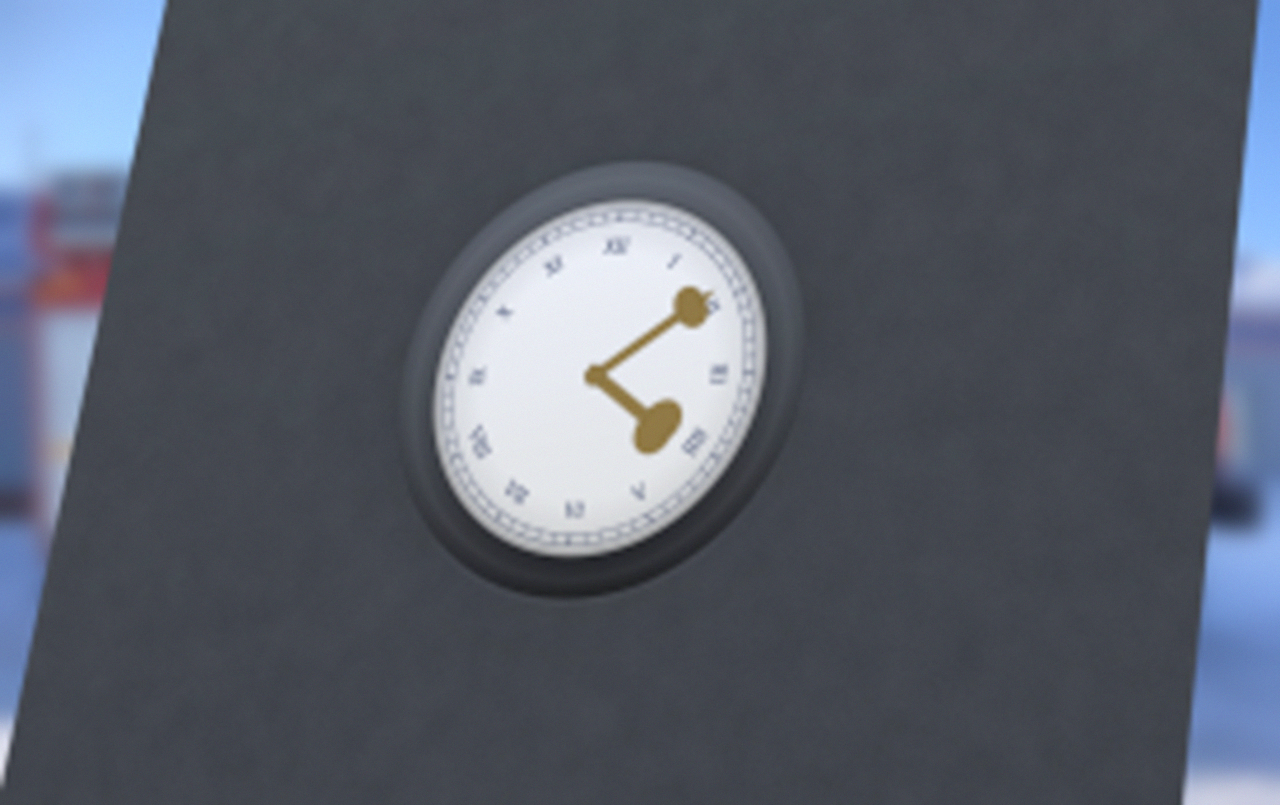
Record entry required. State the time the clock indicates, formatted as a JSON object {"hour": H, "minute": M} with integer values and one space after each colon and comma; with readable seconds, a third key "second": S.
{"hour": 4, "minute": 9}
